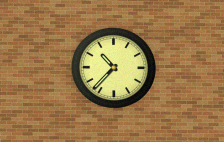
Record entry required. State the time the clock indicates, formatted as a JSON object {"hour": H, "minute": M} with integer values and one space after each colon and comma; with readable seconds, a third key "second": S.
{"hour": 10, "minute": 37}
